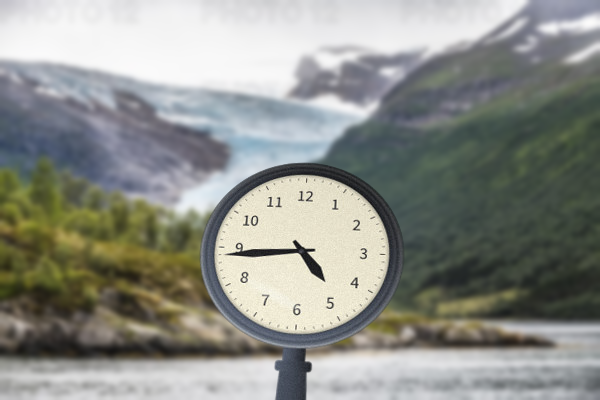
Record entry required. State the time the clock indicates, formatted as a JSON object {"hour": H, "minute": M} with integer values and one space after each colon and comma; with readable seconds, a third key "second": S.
{"hour": 4, "minute": 44}
